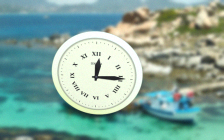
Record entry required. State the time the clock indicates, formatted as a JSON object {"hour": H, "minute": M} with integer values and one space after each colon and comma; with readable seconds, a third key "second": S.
{"hour": 12, "minute": 15}
